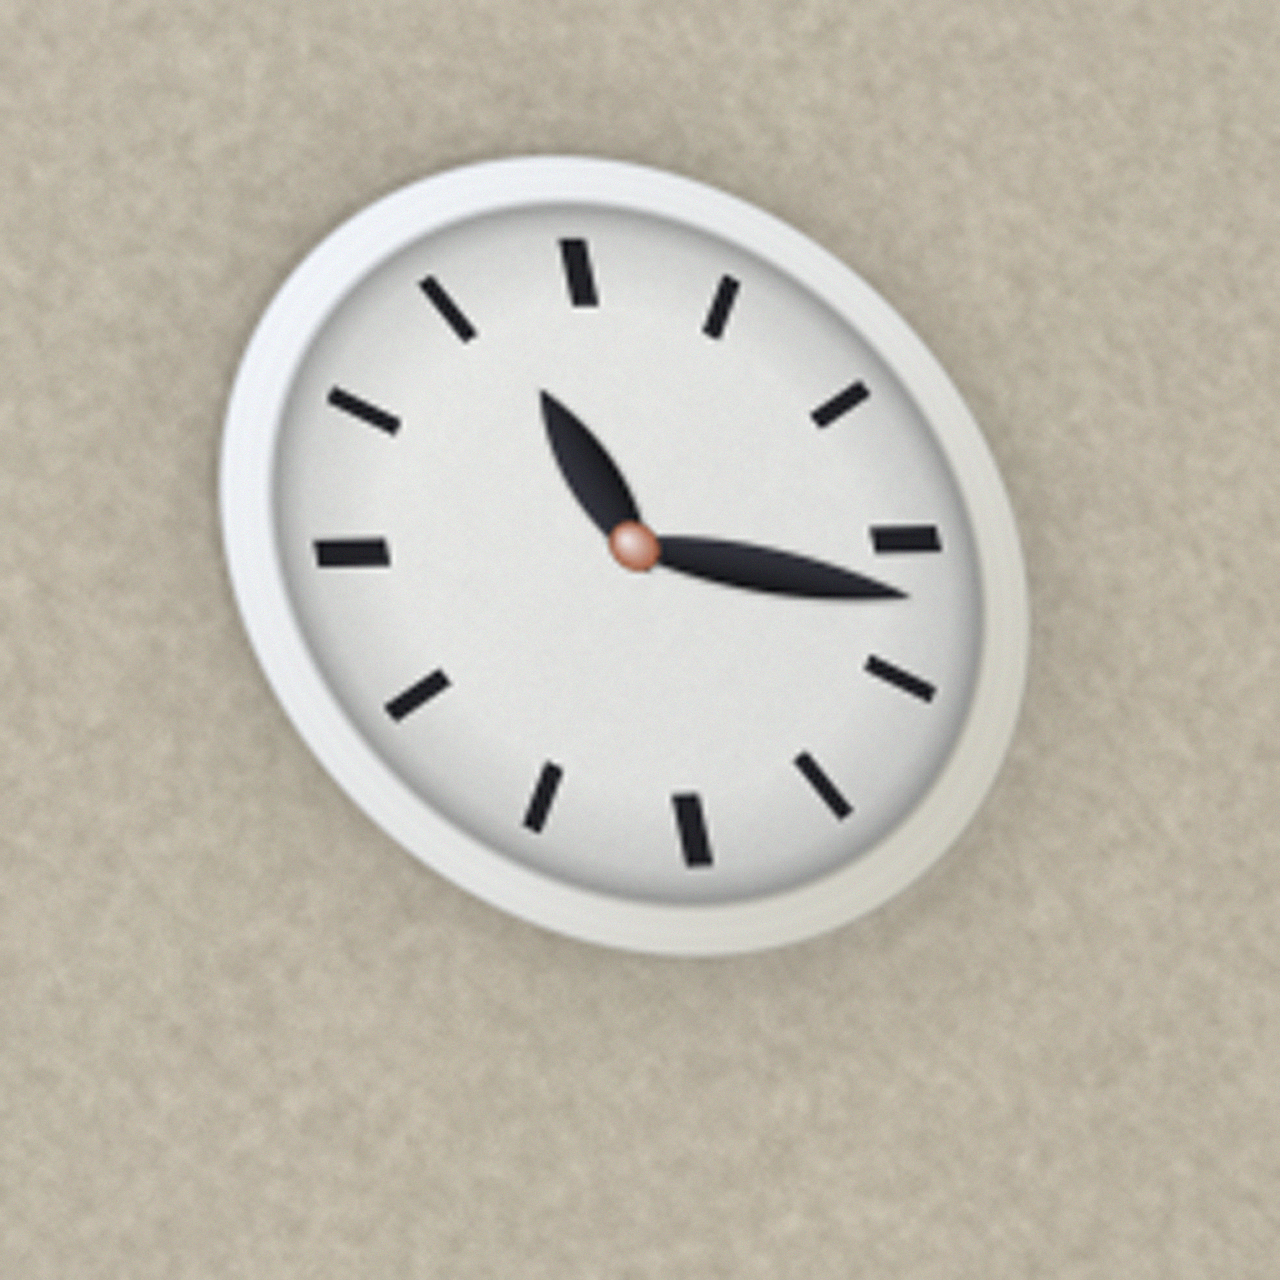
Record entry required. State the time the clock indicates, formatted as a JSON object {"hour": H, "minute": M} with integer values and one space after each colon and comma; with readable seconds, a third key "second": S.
{"hour": 11, "minute": 17}
